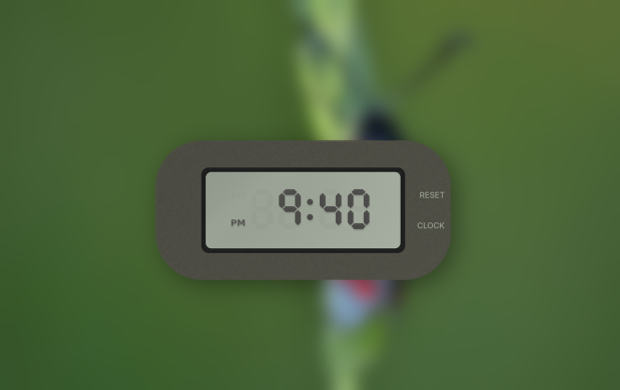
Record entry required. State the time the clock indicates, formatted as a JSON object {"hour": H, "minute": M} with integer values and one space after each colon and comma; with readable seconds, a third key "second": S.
{"hour": 9, "minute": 40}
